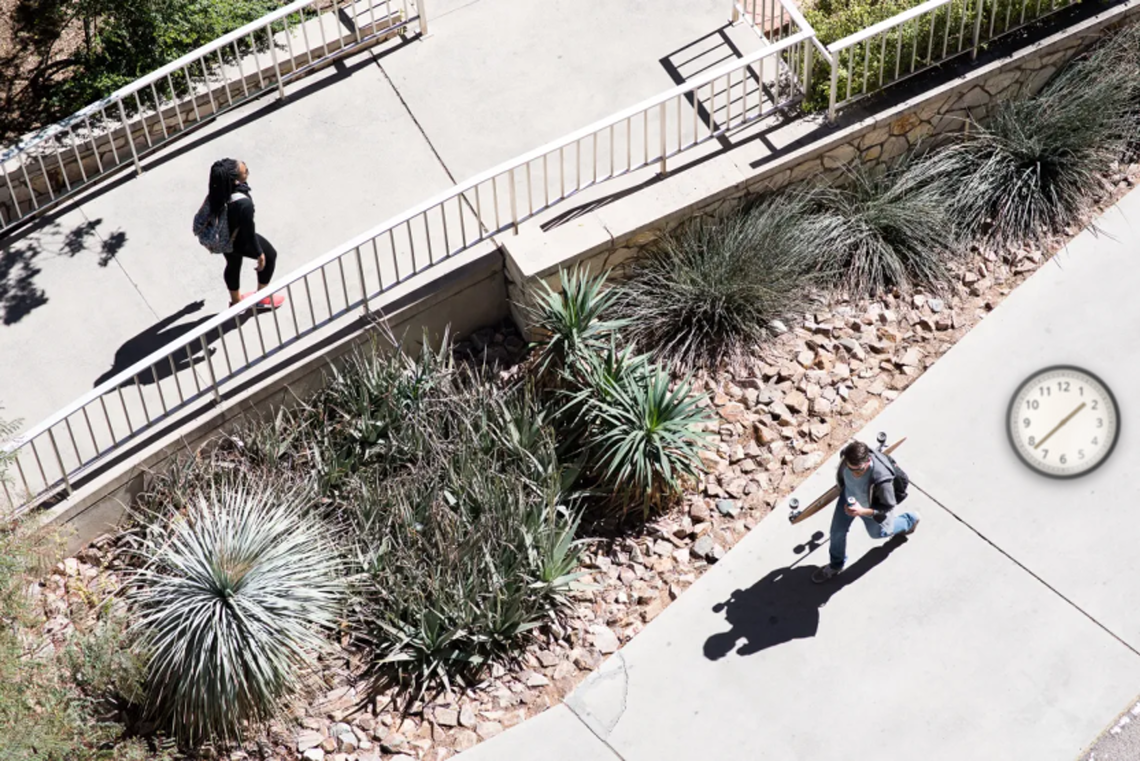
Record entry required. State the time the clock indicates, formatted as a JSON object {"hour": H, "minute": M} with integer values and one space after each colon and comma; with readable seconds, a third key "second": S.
{"hour": 1, "minute": 38}
